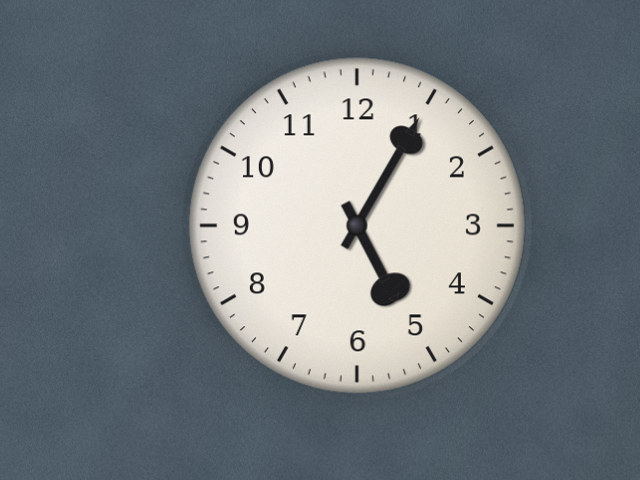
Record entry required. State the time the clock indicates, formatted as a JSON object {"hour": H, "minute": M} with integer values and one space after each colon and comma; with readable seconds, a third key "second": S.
{"hour": 5, "minute": 5}
